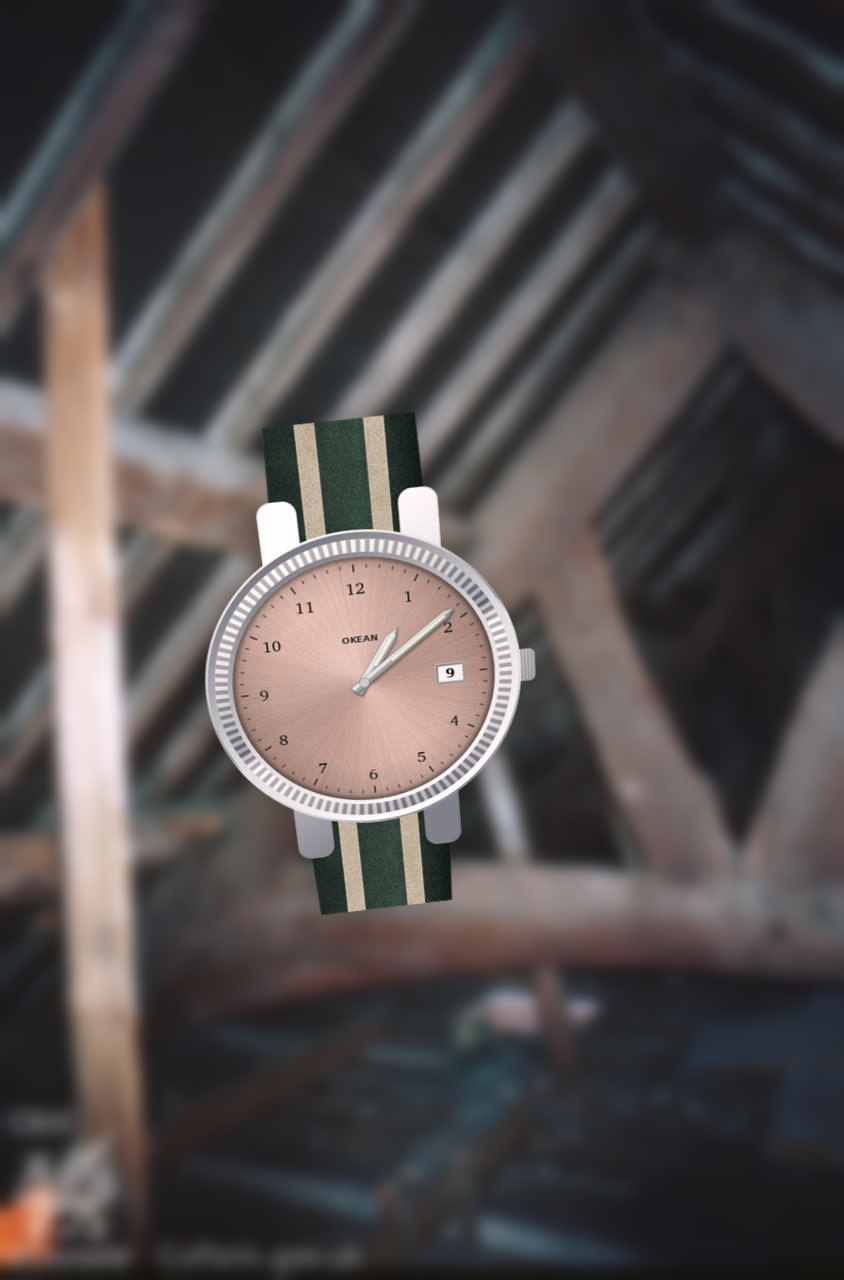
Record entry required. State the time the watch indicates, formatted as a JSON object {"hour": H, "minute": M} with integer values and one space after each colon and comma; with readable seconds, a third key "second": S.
{"hour": 1, "minute": 9}
